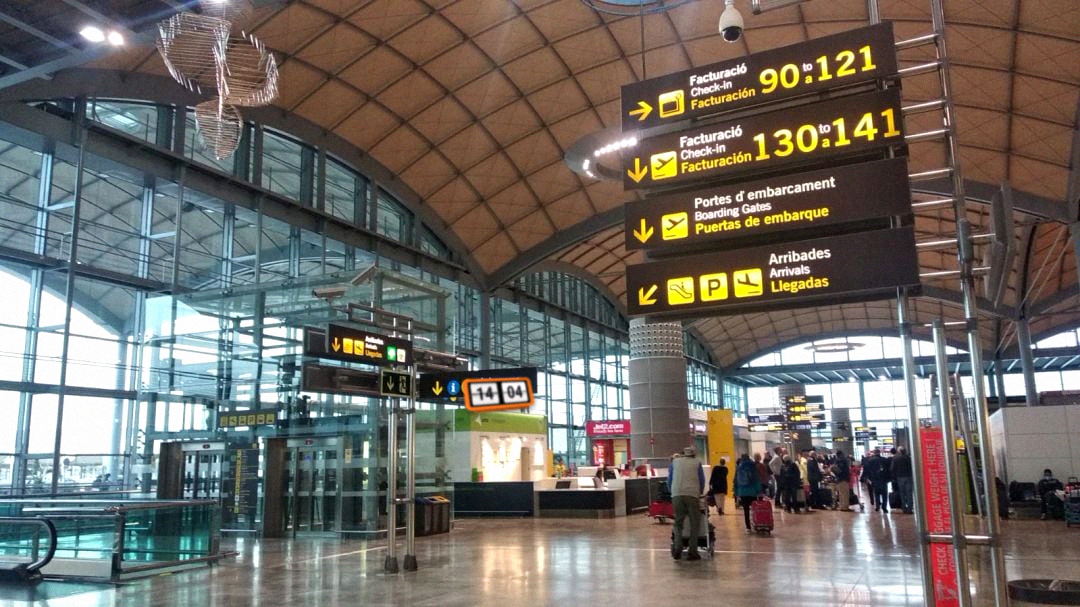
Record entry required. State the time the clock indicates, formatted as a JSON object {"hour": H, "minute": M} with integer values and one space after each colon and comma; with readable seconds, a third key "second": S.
{"hour": 14, "minute": 4}
